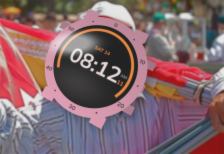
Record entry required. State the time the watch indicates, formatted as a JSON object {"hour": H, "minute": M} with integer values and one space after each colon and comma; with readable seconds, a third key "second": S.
{"hour": 8, "minute": 12}
